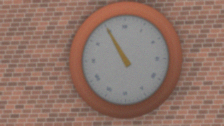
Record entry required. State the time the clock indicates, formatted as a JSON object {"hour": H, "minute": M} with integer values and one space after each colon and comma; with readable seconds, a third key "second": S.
{"hour": 10, "minute": 55}
